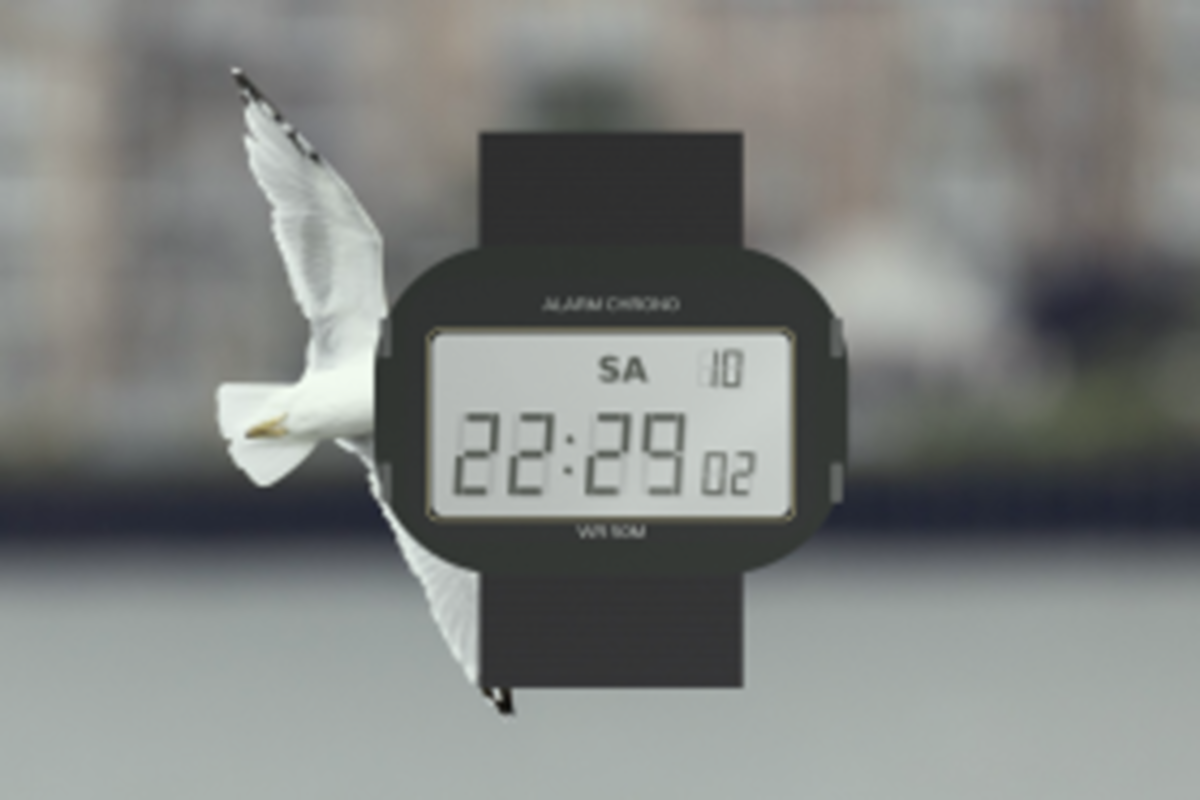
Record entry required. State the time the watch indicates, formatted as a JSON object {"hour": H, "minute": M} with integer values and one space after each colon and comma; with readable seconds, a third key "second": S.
{"hour": 22, "minute": 29, "second": 2}
